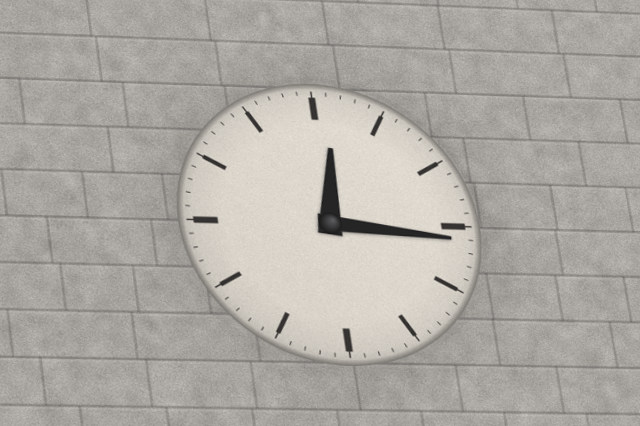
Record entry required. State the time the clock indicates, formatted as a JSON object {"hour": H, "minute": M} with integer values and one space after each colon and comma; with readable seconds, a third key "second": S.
{"hour": 12, "minute": 16}
